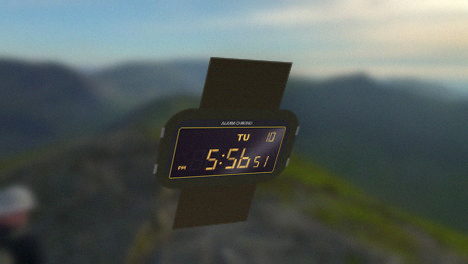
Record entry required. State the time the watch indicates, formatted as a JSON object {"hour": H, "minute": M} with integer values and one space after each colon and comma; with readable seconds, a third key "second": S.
{"hour": 5, "minute": 56, "second": 51}
